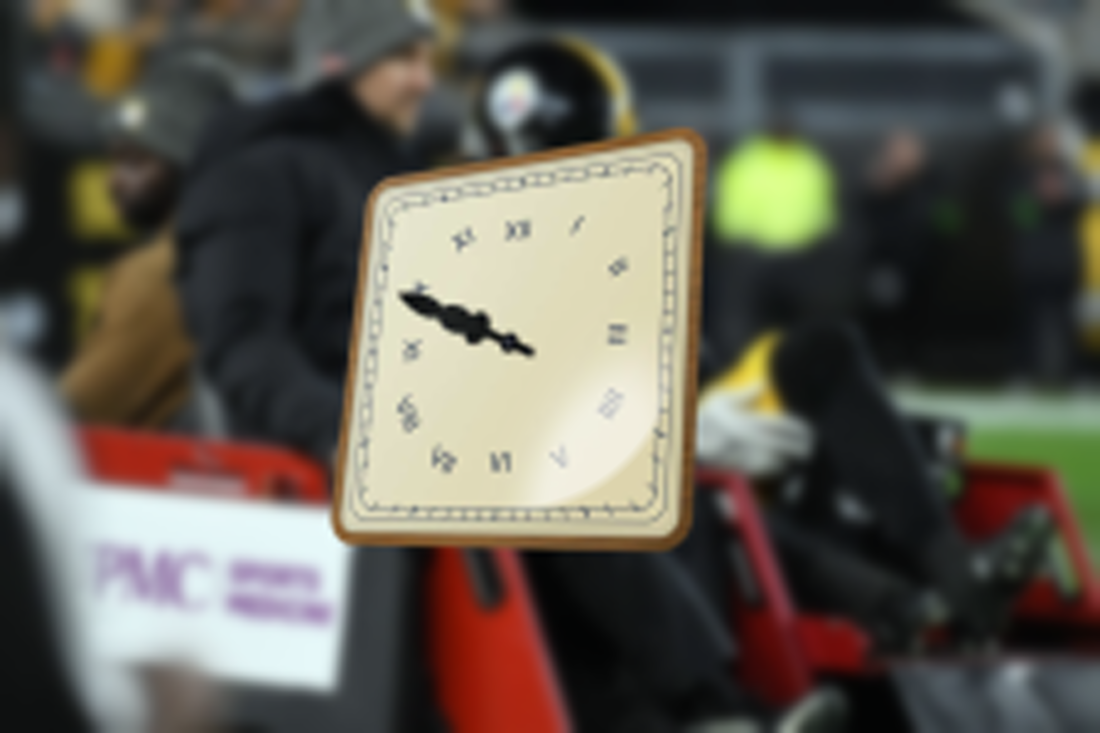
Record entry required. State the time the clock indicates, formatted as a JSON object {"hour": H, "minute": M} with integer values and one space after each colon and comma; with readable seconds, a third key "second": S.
{"hour": 9, "minute": 49}
